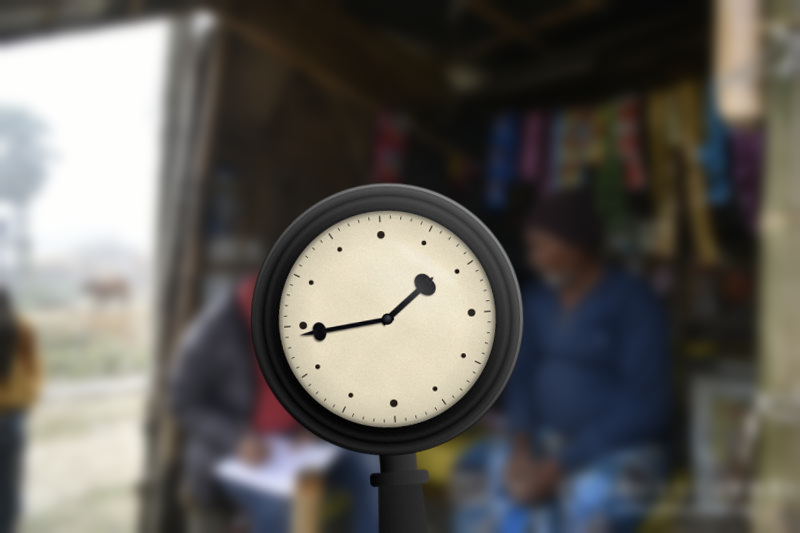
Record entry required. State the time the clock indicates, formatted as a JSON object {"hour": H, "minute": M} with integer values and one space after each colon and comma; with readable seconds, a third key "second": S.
{"hour": 1, "minute": 44}
